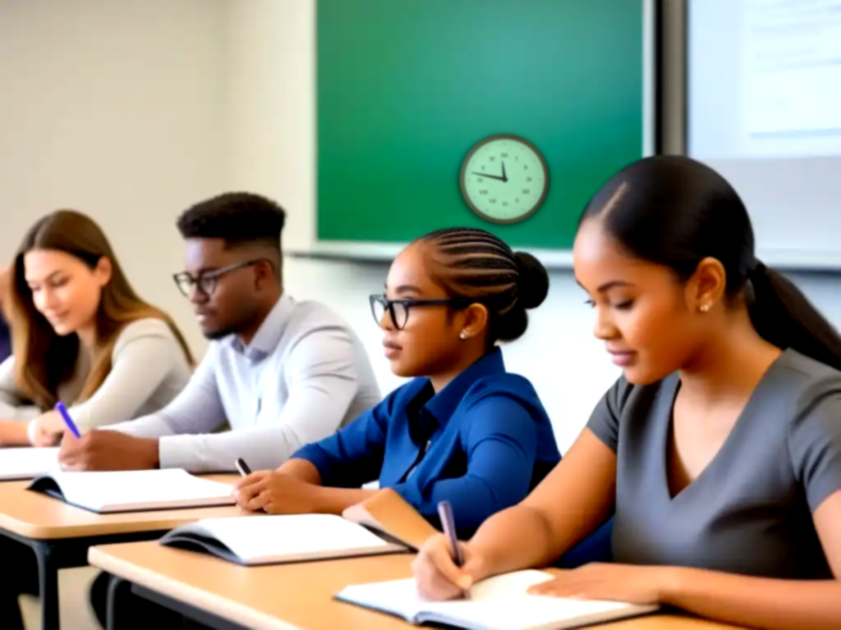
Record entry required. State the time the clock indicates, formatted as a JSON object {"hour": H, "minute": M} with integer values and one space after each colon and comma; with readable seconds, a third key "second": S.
{"hour": 11, "minute": 47}
